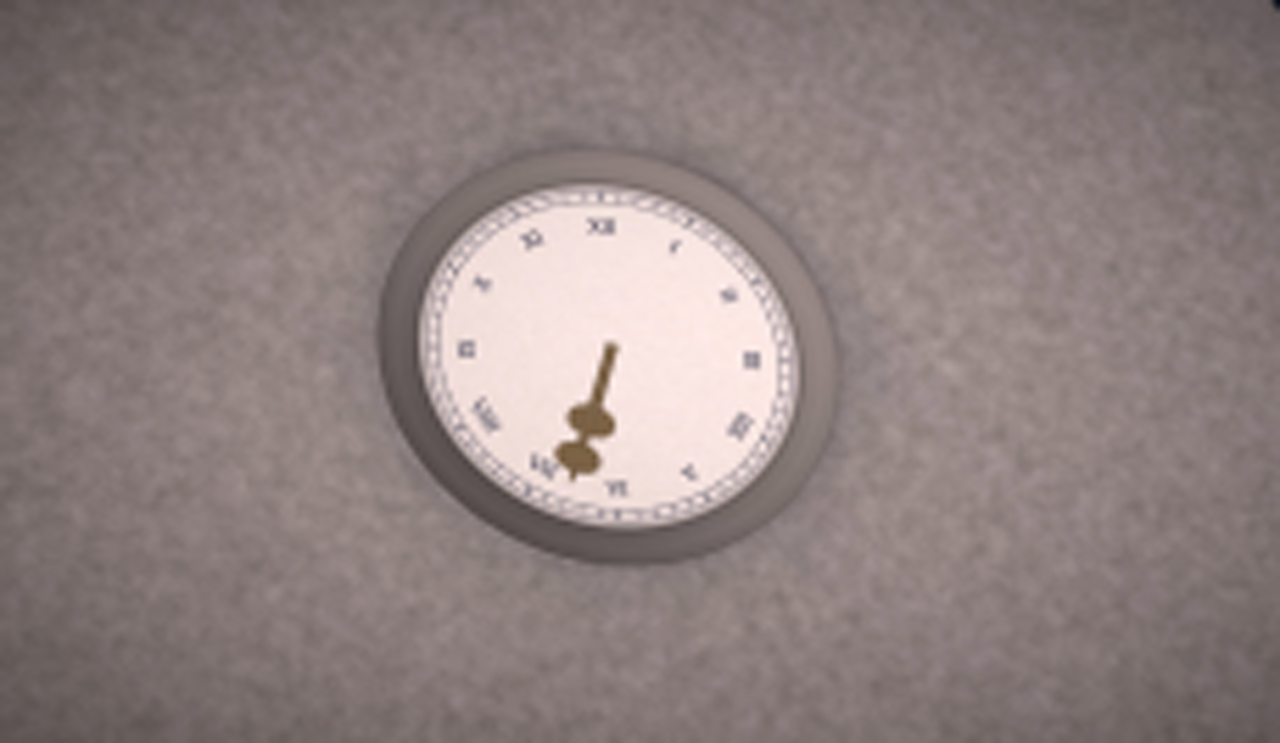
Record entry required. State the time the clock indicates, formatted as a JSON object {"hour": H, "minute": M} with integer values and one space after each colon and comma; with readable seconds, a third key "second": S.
{"hour": 6, "minute": 33}
